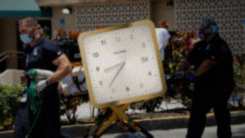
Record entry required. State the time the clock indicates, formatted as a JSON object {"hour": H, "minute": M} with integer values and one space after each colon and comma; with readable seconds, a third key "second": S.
{"hour": 8, "minute": 37}
